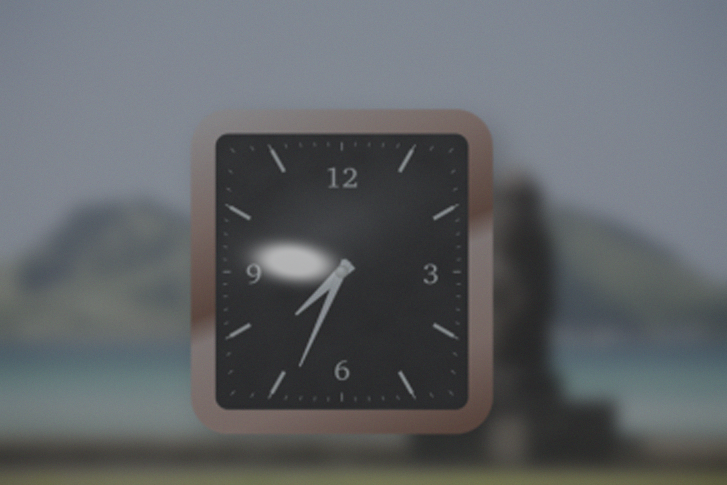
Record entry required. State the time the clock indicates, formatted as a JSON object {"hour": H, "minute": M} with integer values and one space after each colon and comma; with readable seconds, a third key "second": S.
{"hour": 7, "minute": 34}
